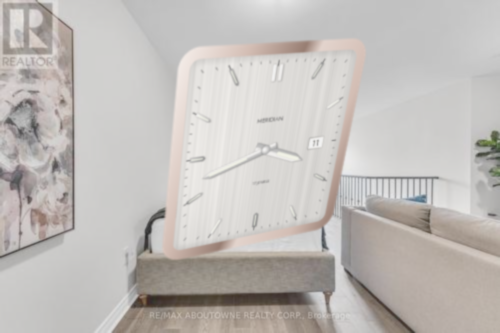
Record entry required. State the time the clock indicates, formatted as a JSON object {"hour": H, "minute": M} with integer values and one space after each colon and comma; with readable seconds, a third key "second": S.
{"hour": 3, "minute": 42}
